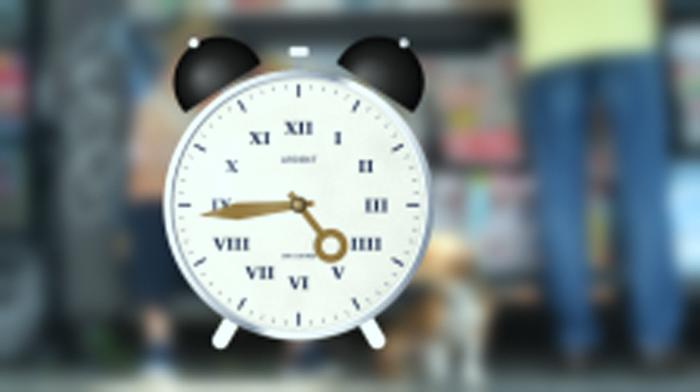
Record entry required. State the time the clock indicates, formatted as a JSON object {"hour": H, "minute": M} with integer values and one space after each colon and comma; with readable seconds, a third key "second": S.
{"hour": 4, "minute": 44}
